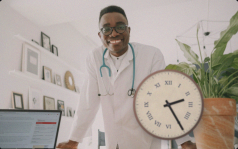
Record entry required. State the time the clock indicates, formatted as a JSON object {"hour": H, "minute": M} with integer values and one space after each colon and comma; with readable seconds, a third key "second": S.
{"hour": 2, "minute": 25}
